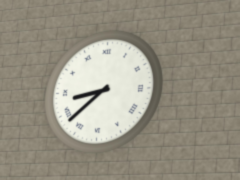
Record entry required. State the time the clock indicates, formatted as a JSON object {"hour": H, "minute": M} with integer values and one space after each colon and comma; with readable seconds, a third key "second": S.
{"hour": 8, "minute": 38}
